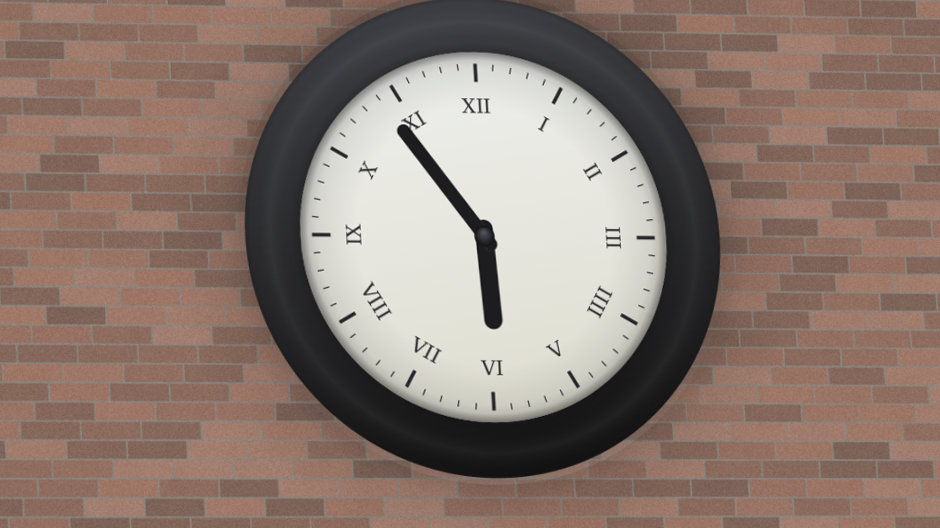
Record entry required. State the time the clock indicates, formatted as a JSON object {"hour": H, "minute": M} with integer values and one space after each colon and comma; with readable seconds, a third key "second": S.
{"hour": 5, "minute": 54}
